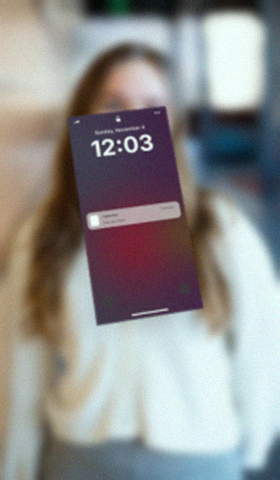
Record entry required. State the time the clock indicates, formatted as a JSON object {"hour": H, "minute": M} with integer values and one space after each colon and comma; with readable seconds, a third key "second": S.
{"hour": 12, "minute": 3}
